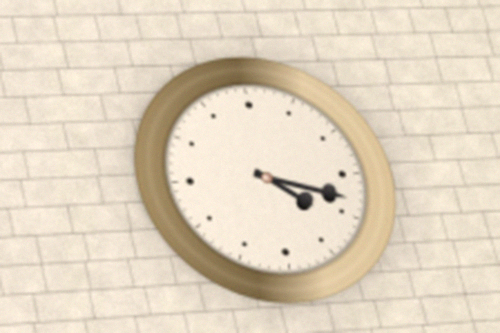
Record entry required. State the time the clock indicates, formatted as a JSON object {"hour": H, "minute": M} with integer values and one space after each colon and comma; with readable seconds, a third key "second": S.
{"hour": 4, "minute": 18}
